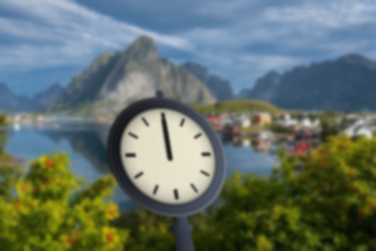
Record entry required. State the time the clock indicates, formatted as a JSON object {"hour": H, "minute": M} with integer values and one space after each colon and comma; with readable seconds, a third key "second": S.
{"hour": 12, "minute": 0}
